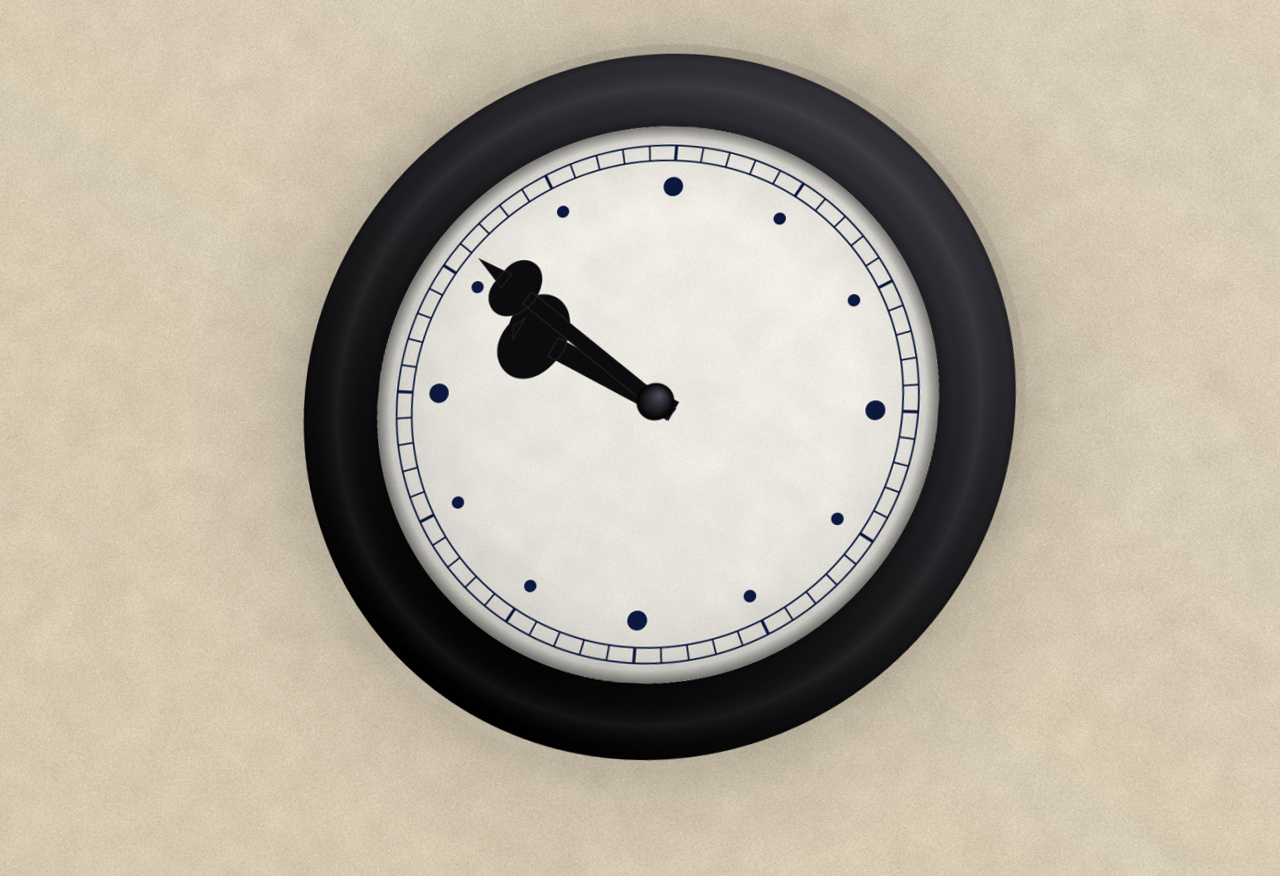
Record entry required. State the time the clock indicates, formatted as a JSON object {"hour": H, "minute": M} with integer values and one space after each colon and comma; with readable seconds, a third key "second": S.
{"hour": 9, "minute": 51}
